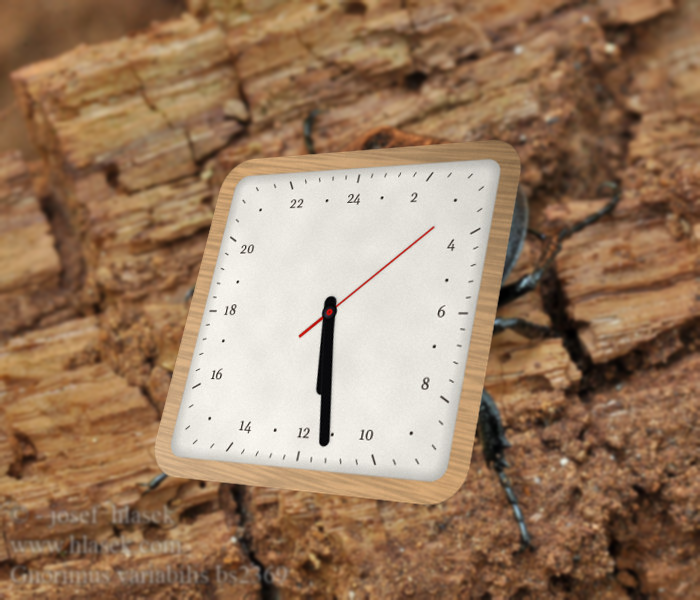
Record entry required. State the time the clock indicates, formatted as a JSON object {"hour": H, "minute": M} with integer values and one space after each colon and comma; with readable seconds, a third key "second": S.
{"hour": 11, "minute": 28, "second": 8}
